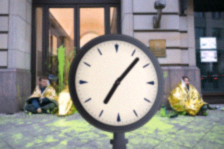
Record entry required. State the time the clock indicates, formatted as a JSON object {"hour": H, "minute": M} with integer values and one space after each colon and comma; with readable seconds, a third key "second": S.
{"hour": 7, "minute": 7}
